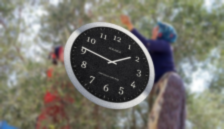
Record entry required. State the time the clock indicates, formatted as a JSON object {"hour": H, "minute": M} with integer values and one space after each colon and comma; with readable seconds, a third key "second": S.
{"hour": 1, "minute": 46}
